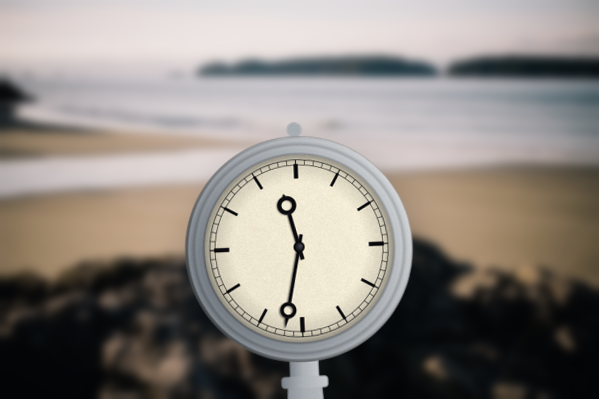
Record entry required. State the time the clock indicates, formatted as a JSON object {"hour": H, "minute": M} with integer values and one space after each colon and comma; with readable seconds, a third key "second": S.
{"hour": 11, "minute": 32}
